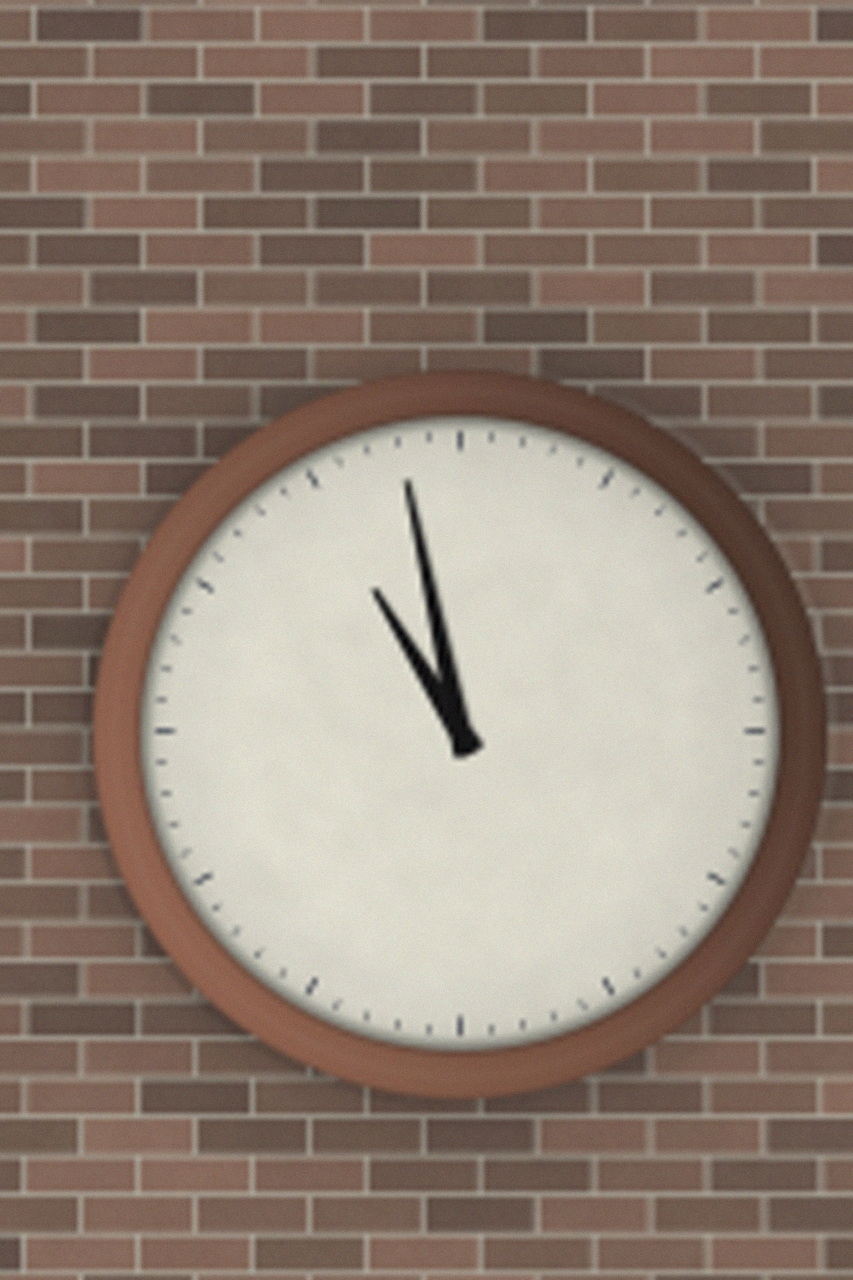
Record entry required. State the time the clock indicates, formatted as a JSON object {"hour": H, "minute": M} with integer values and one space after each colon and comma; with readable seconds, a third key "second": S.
{"hour": 10, "minute": 58}
